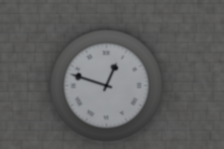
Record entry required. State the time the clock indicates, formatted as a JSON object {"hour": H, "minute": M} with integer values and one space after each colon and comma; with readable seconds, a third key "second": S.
{"hour": 12, "minute": 48}
